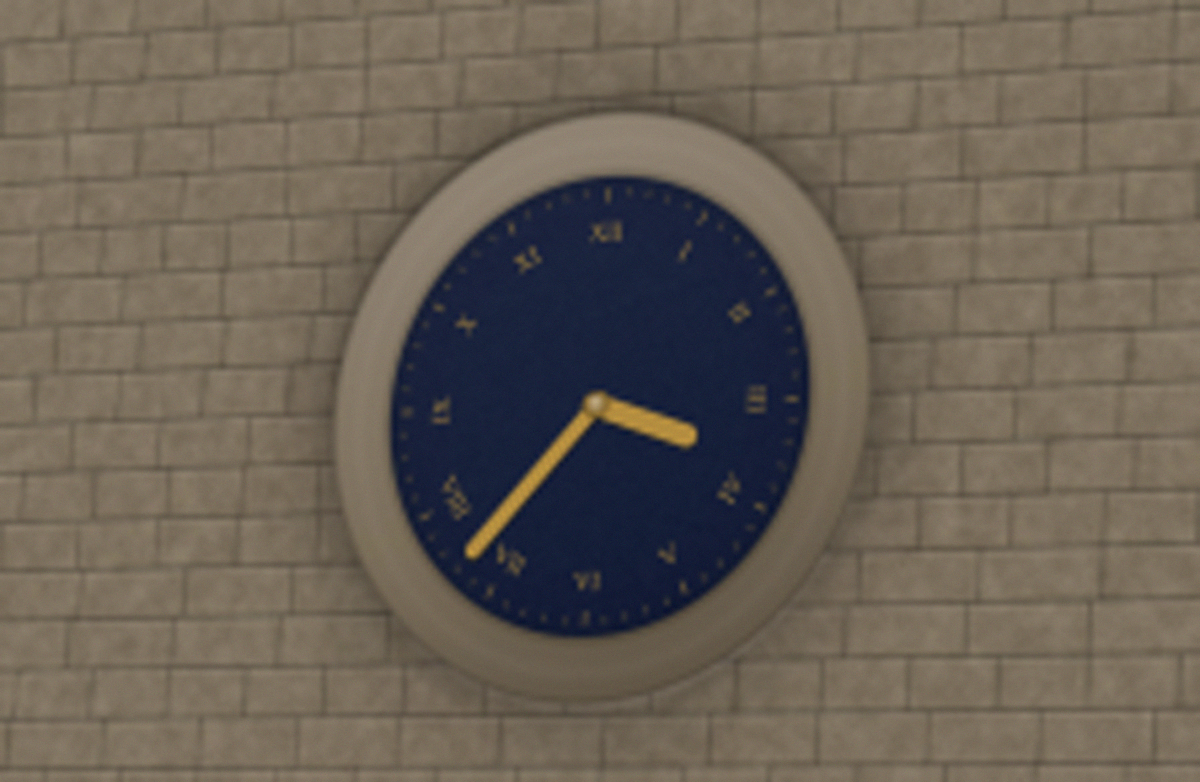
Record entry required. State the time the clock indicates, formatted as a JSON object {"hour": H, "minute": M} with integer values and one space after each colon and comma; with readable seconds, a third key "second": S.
{"hour": 3, "minute": 37}
